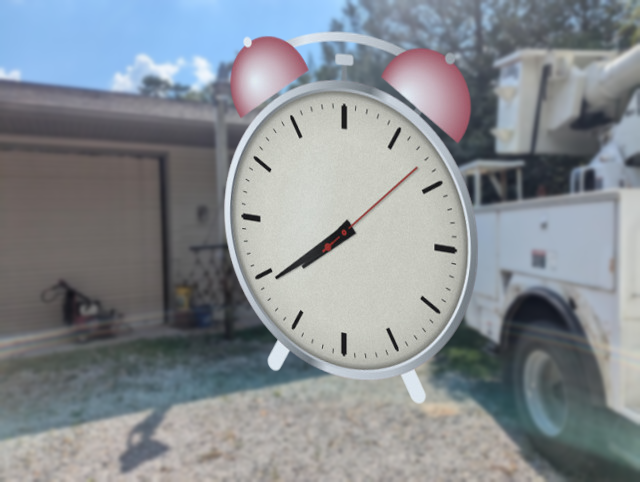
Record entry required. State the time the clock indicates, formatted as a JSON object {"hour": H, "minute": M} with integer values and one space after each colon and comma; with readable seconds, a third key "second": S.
{"hour": 7, "minute": 39, "second": 8}
